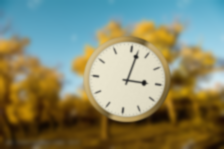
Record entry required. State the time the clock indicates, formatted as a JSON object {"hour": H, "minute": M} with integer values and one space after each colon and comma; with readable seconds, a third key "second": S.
{"hour": 3, "minute": 2}
